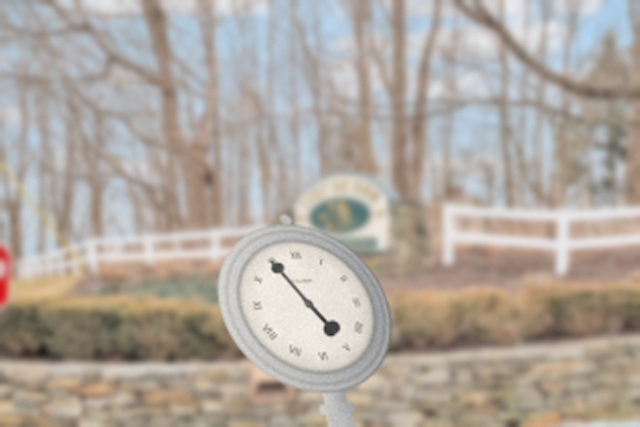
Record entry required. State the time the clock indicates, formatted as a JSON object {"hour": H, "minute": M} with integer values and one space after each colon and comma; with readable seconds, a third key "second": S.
{"hour": 4, "minute": 55}
